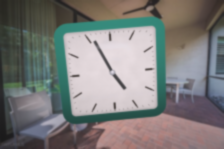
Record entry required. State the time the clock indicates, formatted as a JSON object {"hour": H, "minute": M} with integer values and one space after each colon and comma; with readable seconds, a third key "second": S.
{"hour": 4, "minute": 56}
